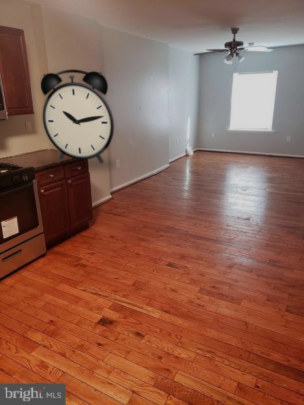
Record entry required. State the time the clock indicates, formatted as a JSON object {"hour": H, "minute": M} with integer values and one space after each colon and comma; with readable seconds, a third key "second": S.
{"hour": 10, "minute": 13}
